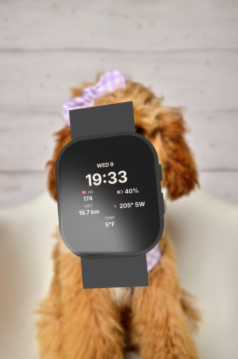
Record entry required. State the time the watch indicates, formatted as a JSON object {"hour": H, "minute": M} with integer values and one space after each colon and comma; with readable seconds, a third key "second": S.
{"hour": 19, "minute": 33}
